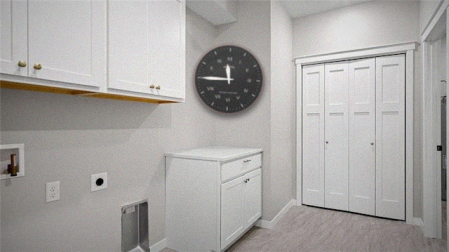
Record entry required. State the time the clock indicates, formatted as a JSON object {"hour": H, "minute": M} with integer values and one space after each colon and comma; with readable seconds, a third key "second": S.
{"hour": 11, "minute": 45}
